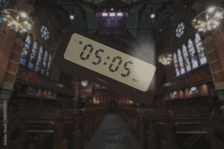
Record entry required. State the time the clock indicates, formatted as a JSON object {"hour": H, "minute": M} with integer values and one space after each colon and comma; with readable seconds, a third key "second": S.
{"hour": 5, "minute": 5}
